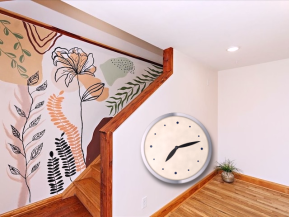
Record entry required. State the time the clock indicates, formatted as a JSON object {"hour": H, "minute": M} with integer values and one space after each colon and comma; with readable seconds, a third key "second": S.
{"hour": 7, "minute": 12}
